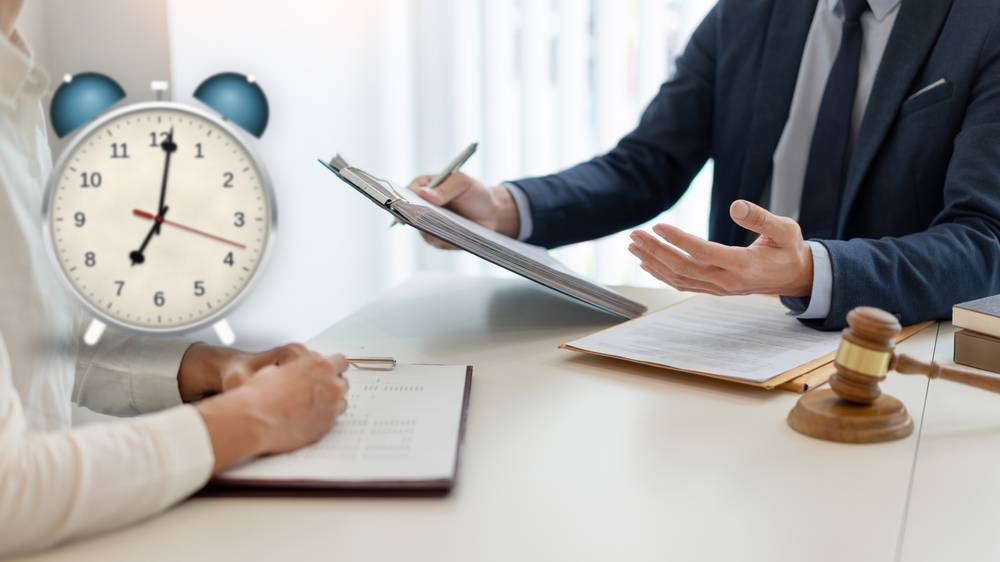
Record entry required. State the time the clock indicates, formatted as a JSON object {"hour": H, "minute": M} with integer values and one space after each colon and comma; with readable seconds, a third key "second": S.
{"hour": 7, "minute": 1, "second": 18}
